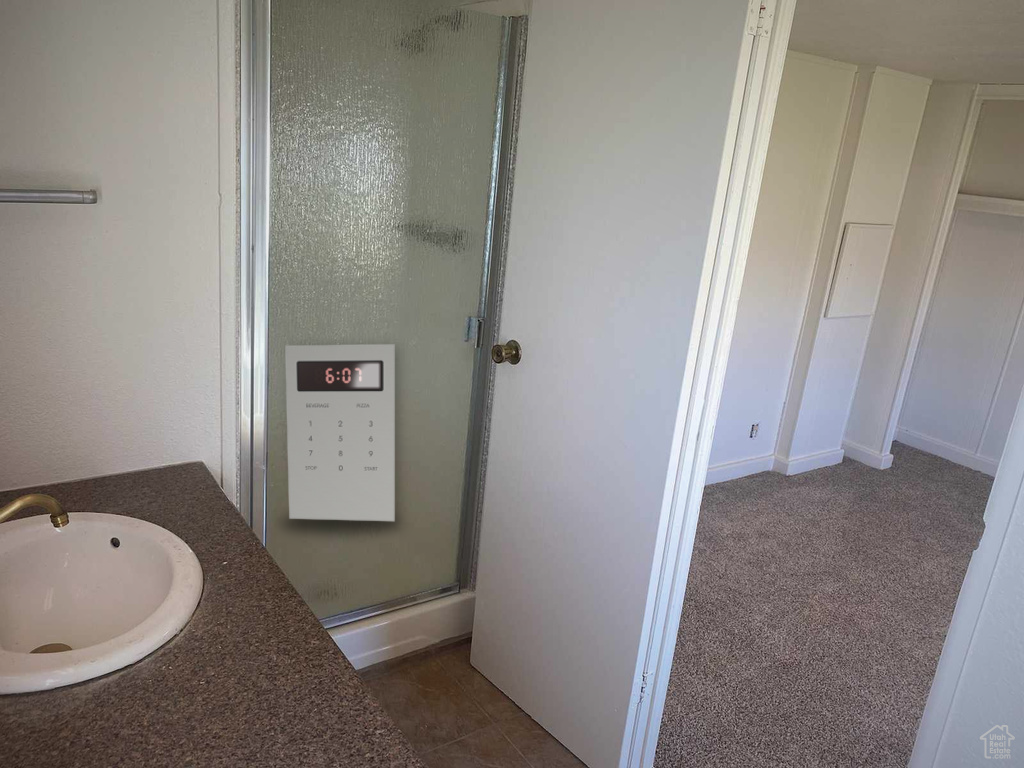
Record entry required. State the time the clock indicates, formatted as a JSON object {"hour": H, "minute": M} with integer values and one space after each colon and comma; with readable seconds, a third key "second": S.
{"hour": 6, "minute": 7}
